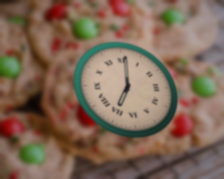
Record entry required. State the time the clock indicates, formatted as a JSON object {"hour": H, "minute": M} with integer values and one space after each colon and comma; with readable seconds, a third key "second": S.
{"hour": 7, "minute": 1}
